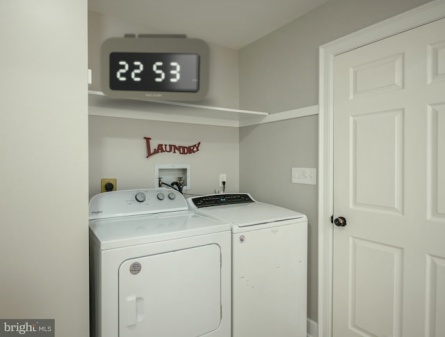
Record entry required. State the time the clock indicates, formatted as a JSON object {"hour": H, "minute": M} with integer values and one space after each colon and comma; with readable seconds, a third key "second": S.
{"hour": 22, "minute": 53}
